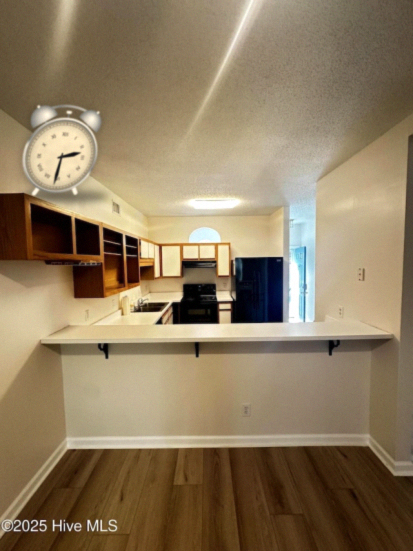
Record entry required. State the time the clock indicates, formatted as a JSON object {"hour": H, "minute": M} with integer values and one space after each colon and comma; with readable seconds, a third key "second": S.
{"hour": 2, "minute": 31}
